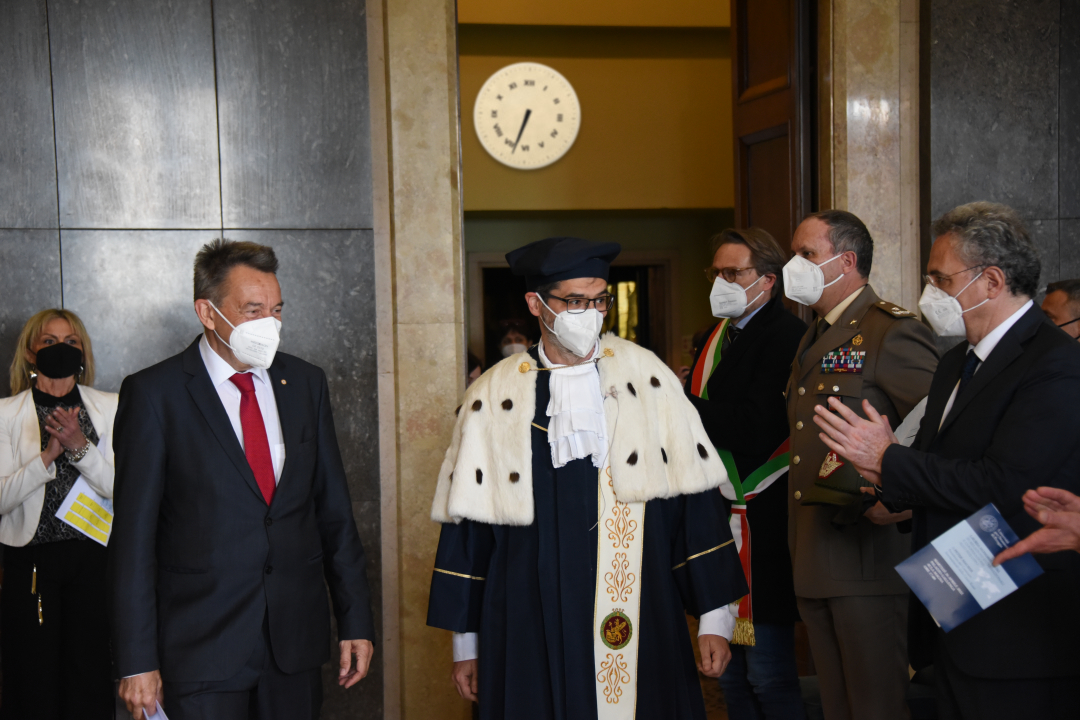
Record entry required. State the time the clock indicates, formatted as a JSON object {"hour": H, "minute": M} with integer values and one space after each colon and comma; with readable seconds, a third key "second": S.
{"hour": 6, "minute": 33}
